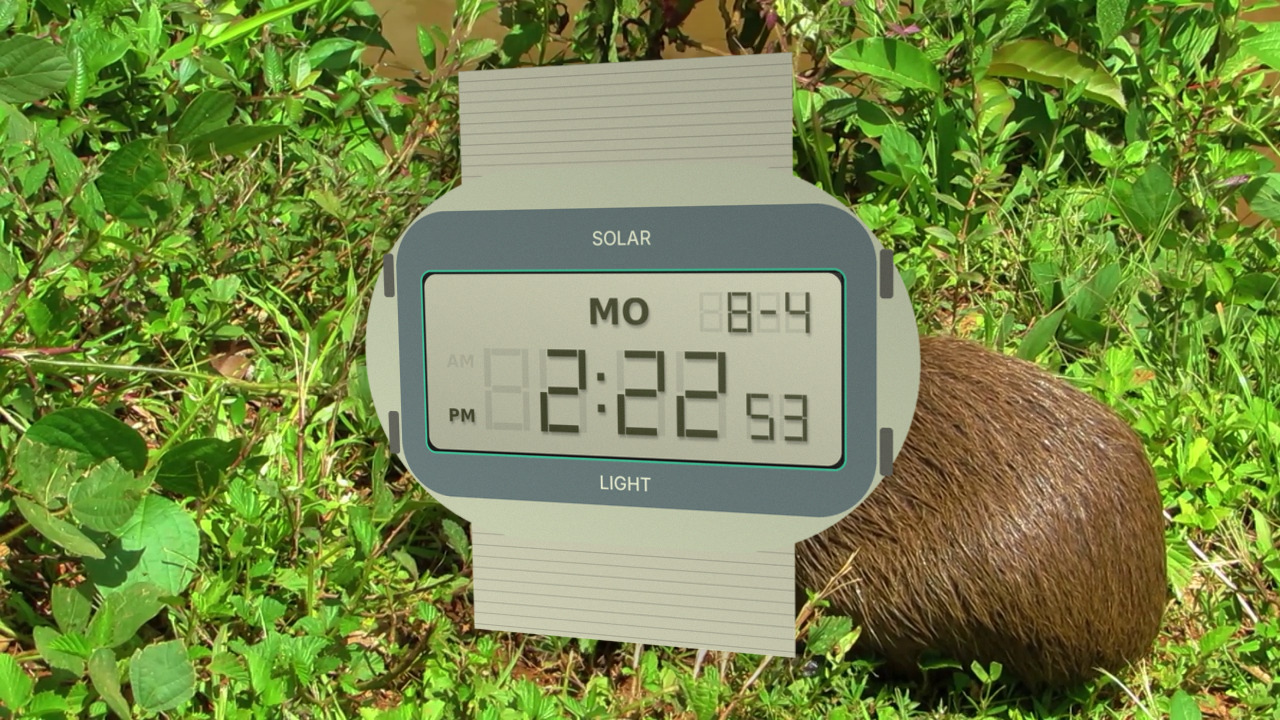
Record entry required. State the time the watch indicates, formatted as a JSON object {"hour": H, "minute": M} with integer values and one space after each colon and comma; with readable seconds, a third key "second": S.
{"hour": 2, "minute": 22, "second": 53}
